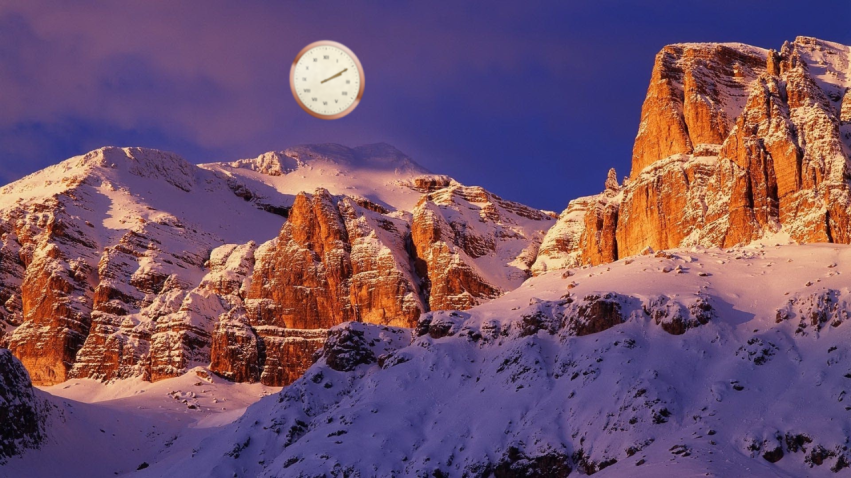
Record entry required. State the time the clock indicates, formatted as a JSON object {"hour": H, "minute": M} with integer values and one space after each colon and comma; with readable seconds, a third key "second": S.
{"hour": 2, "minute": 10}
